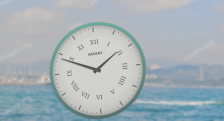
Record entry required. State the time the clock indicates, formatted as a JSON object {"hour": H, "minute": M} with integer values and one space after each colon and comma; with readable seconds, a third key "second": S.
{"hour": 1, "minute": 49}
